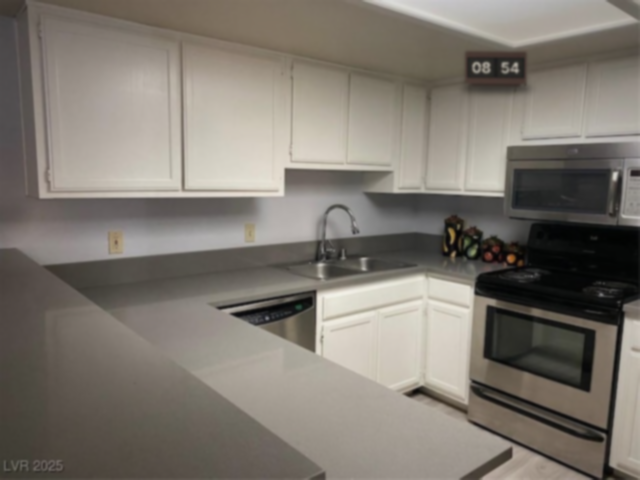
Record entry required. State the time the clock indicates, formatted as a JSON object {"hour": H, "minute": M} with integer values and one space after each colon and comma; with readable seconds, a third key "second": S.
{"hour": 8, "minute": 54}
